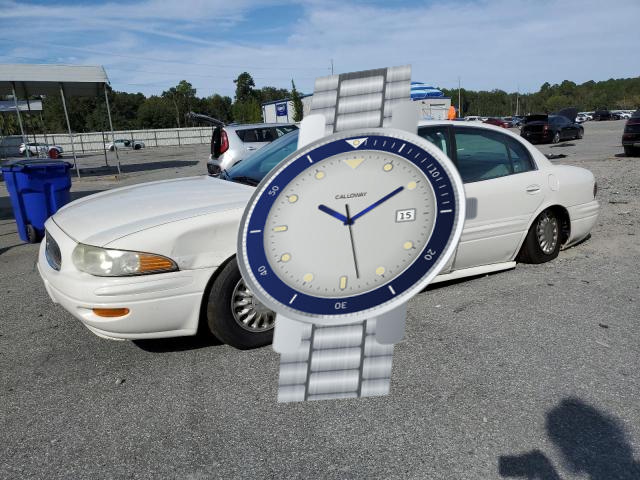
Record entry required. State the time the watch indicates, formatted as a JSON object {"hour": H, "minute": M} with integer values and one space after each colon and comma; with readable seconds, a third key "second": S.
{"hour": 10, "minute": 9, "second": 28}
